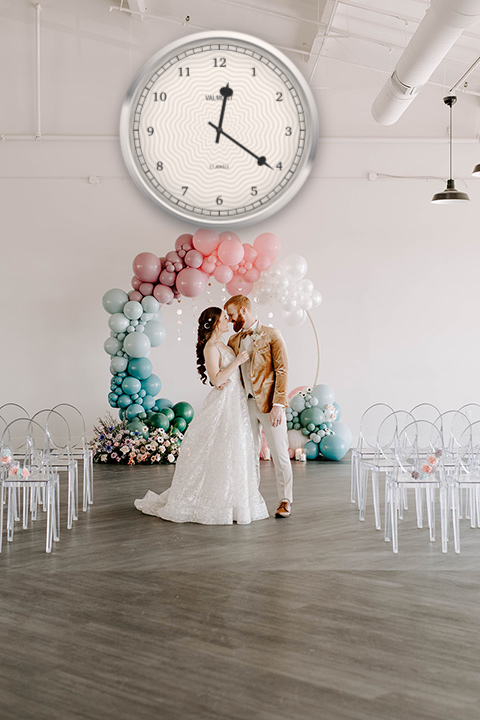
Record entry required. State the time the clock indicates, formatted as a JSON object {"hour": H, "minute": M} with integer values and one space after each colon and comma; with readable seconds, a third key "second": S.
{"hour": 12, "minute": 21}
